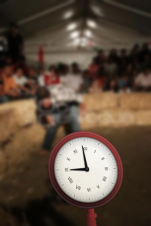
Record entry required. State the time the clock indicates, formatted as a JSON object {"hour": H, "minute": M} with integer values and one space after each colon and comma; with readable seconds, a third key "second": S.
{"hour": 8, "minute": 59}
